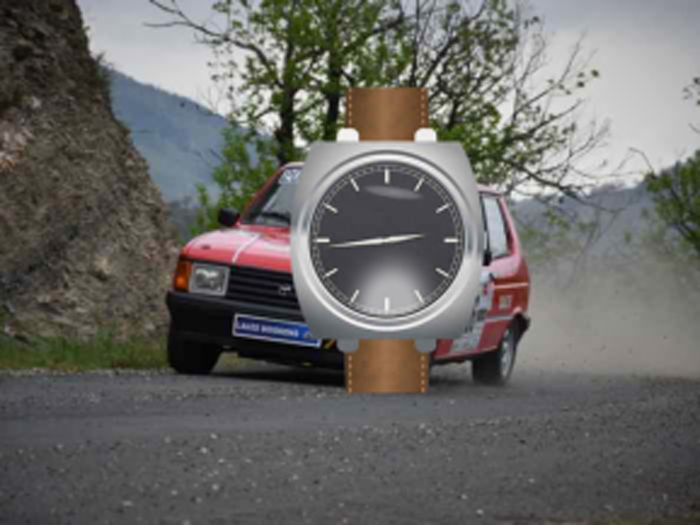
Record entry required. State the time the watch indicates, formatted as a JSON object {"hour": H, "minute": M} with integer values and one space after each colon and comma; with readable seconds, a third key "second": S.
{"hour": 2, "minute": 44}
